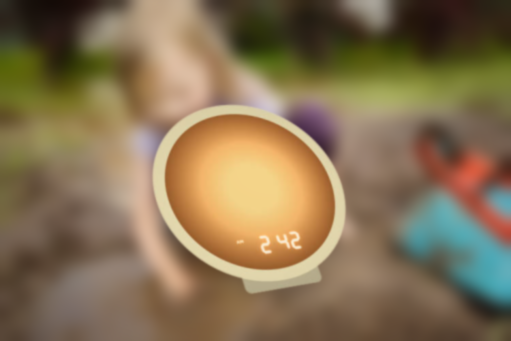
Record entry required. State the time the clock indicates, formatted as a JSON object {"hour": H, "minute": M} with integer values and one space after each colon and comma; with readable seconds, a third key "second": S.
{"hour": 2, "minute": 42}
